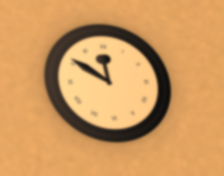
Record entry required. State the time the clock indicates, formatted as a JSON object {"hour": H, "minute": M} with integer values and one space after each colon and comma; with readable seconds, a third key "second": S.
{"hour": 11, "minute": 51}
